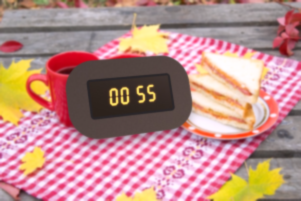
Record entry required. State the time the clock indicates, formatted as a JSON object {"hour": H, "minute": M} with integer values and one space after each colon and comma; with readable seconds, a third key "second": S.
{"hour": 0, "minute": 55}
